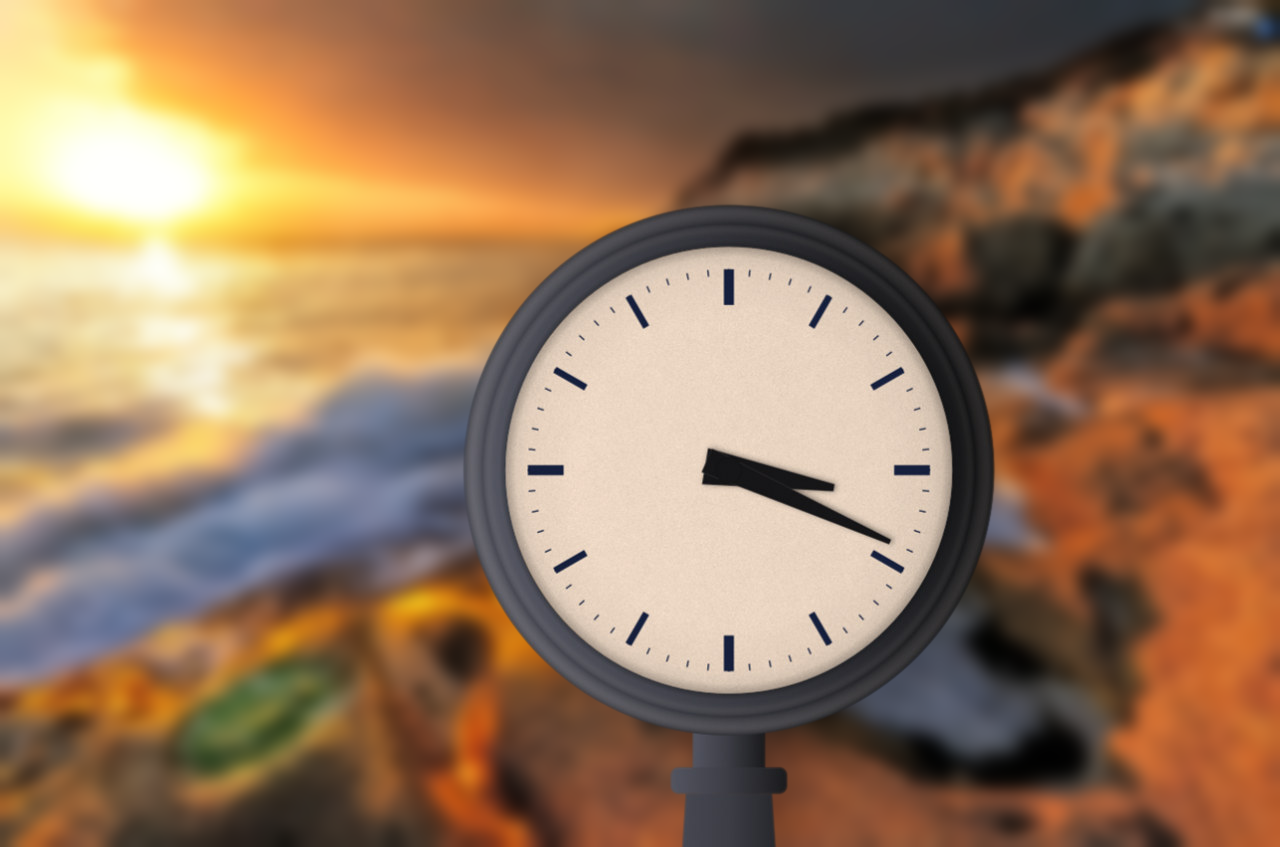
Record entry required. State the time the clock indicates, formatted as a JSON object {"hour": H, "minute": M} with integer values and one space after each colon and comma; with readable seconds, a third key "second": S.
{"hour": 3, "minute": 19}
